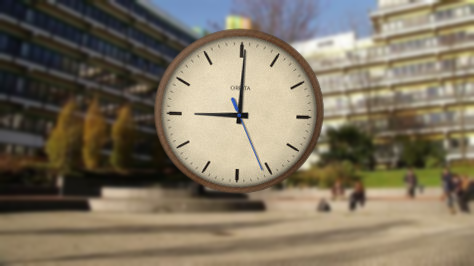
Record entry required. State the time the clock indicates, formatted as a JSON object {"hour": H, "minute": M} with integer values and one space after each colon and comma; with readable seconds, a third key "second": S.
{"hour": 9, "minute": 0, "second": 26}
